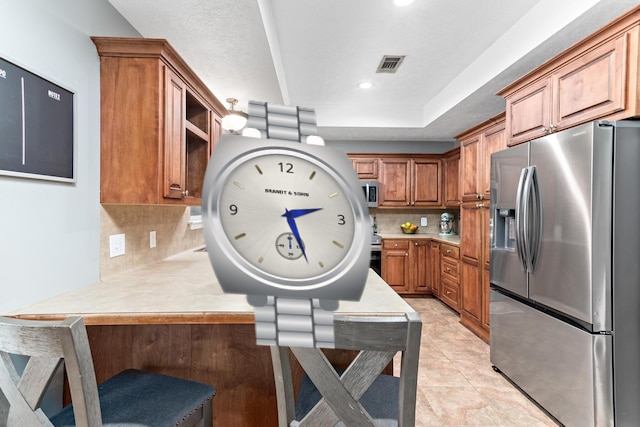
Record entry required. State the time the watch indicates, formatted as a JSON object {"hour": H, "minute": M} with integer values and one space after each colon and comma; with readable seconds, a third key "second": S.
{"hour": 2, "minute": 27}
